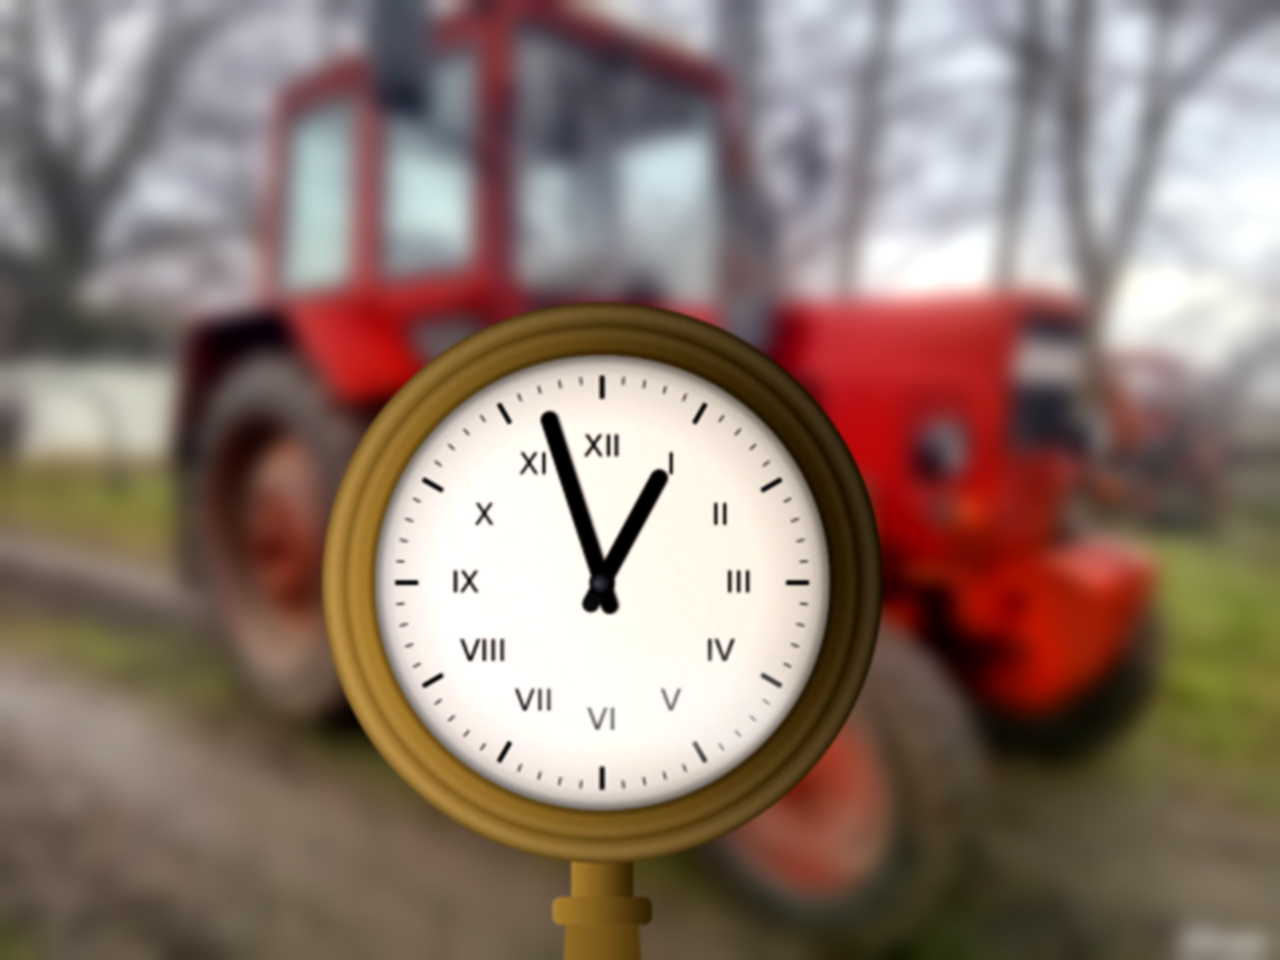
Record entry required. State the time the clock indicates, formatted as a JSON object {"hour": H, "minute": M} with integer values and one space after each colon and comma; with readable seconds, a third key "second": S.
{"hour": 12, "minute": 57}
